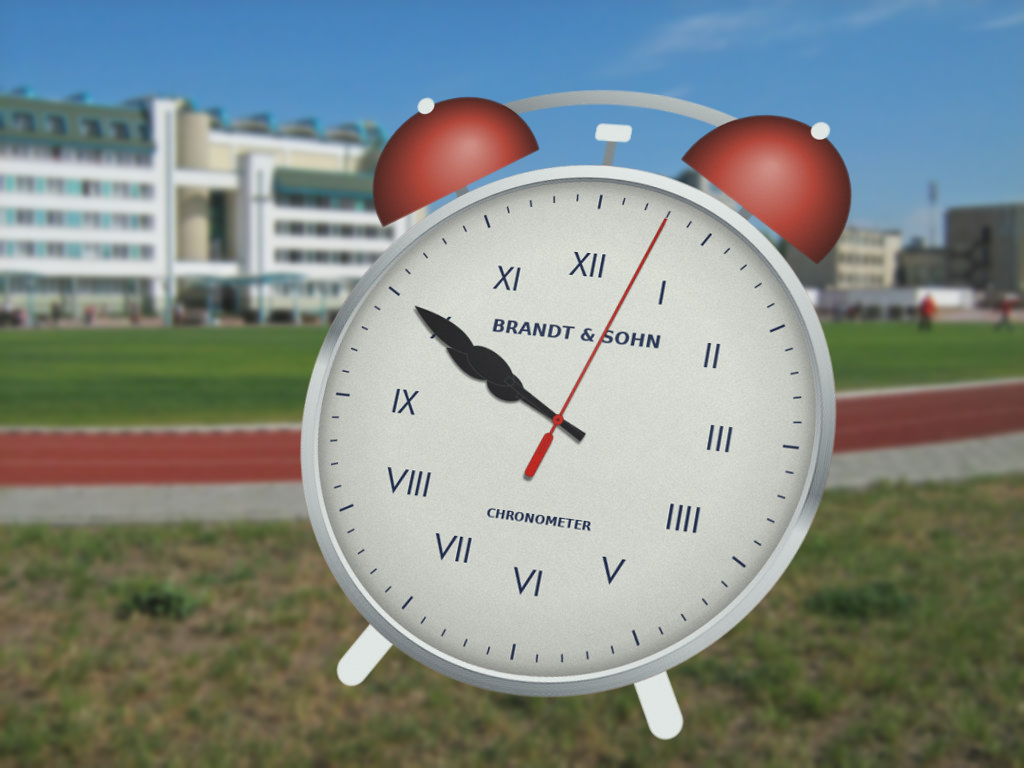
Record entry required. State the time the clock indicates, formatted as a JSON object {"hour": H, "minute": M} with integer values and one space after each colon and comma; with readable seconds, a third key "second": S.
{"hour": 9, "minute": 50, "second": 3}
